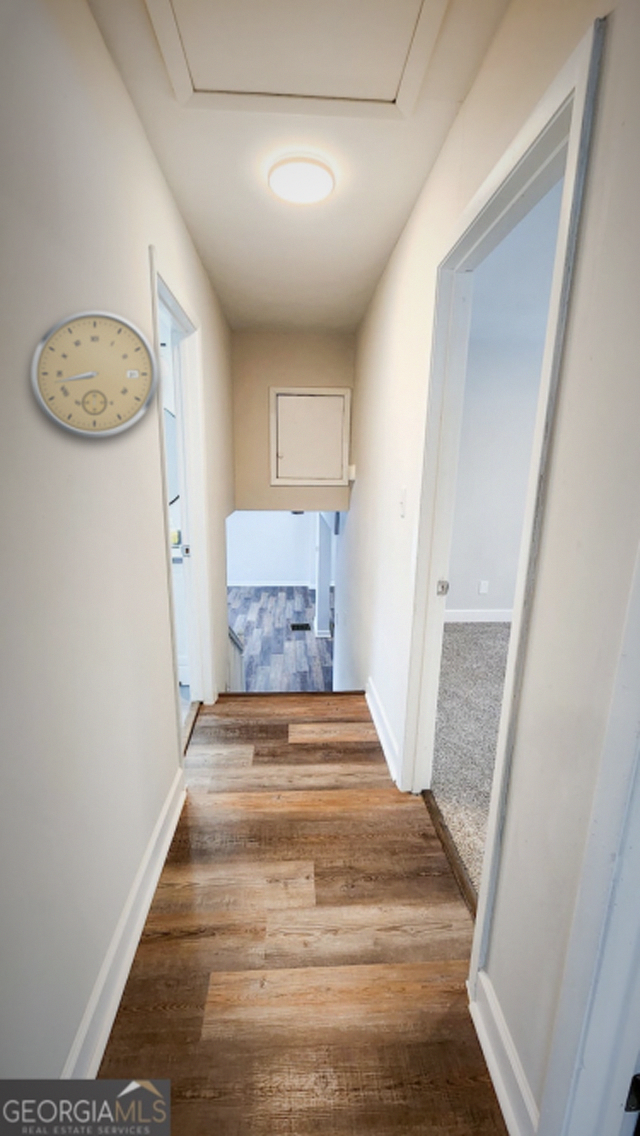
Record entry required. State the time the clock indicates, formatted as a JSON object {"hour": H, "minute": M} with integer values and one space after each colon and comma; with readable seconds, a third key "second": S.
{"hour": 8, "minute": 43}
